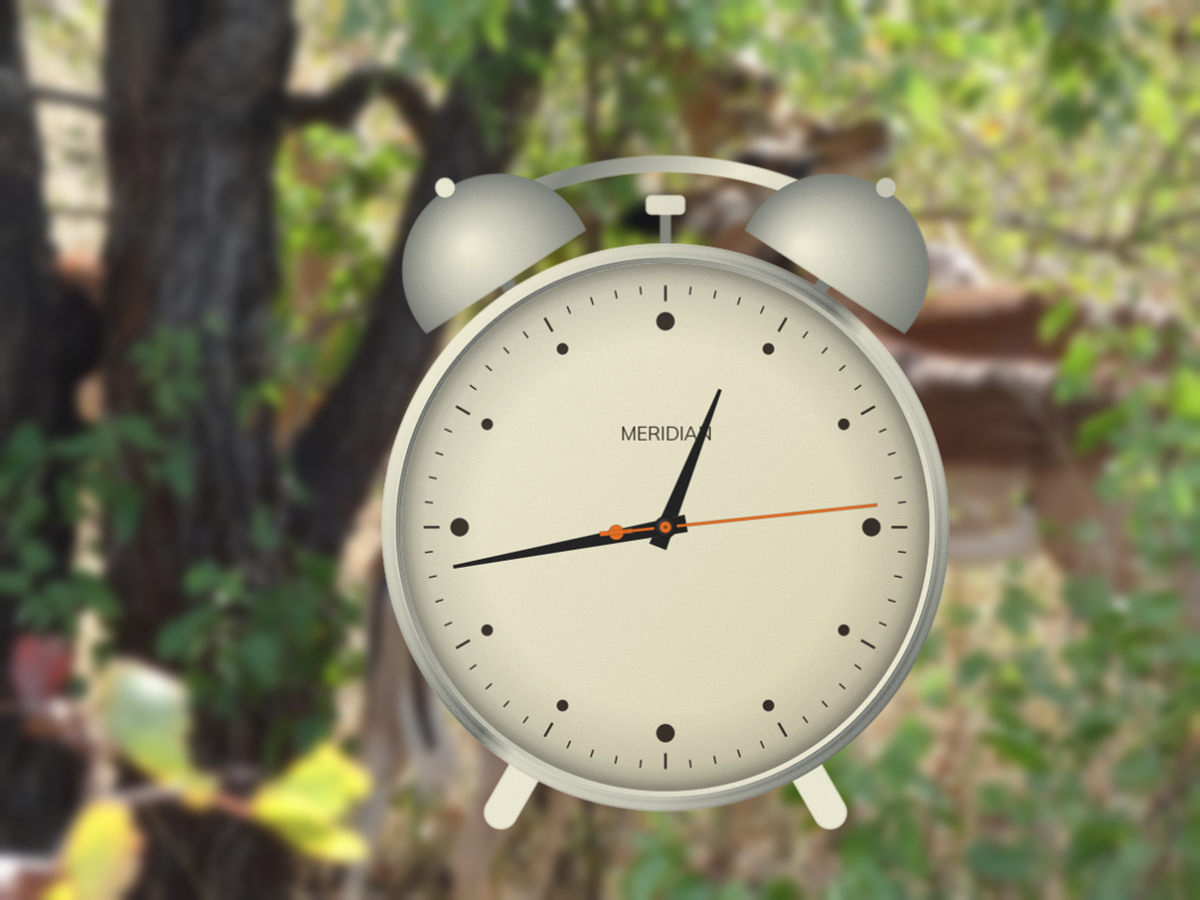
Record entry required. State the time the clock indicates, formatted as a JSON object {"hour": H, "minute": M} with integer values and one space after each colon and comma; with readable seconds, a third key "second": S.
{"hour": 12, "minute": 43, "second": 14}
